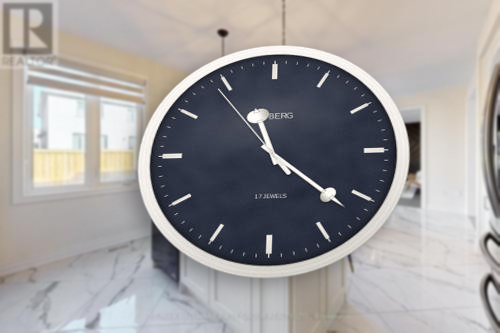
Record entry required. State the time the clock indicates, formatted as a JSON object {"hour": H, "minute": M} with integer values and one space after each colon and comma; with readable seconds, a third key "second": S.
{"hour": 11, "minute": 21, "second": 54}
